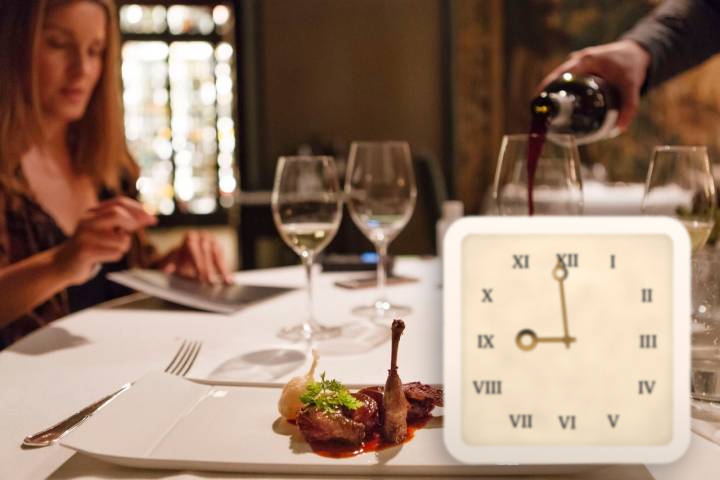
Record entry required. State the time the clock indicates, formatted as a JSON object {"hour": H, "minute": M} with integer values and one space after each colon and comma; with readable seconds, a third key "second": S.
{"hour": 8, "minute": 59}
